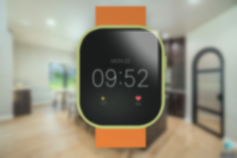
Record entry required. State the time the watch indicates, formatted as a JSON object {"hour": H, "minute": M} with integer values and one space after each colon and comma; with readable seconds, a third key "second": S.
{"hour": 9, "minute": 52}
